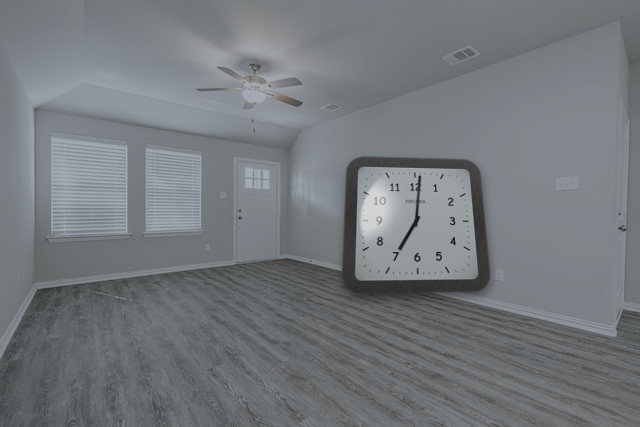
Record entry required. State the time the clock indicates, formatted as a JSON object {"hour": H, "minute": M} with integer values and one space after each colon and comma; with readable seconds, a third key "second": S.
{"hour": 7, "minute": 1}
